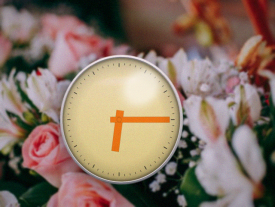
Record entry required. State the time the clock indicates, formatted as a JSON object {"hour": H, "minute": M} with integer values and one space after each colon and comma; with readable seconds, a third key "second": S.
{"hour": 6, "minute": 15}
